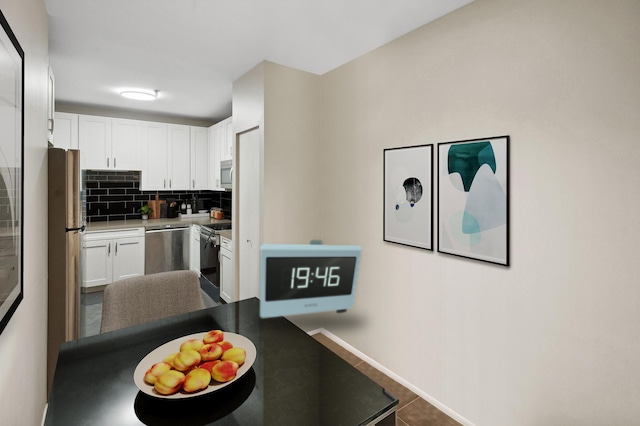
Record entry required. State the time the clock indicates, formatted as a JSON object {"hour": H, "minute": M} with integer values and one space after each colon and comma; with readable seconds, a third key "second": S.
{"hour": 19, "minute": 46}
